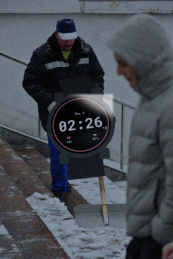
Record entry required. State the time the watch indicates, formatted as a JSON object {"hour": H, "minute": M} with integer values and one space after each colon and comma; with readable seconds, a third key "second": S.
{"hour": 2, "minute": 26}
